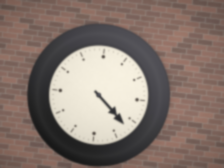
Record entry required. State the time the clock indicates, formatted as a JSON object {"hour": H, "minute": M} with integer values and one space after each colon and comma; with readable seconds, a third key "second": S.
{"hour": 4, "minute": 22}
